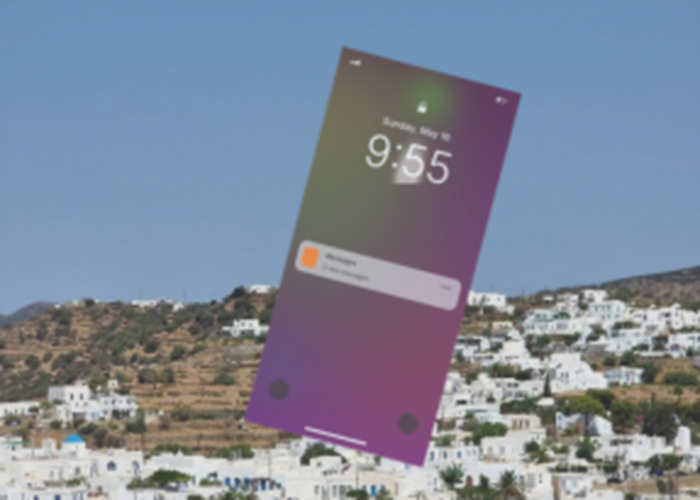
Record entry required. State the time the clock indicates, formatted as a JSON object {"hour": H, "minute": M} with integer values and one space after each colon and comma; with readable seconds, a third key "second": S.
{"hour": 9, "minute": 55}
